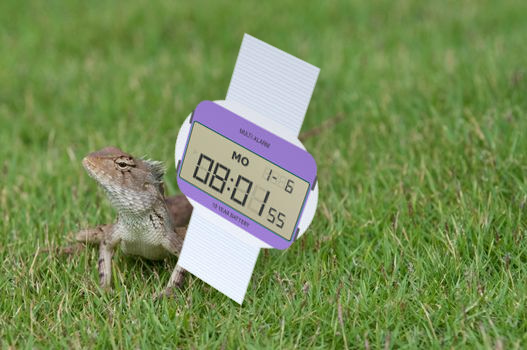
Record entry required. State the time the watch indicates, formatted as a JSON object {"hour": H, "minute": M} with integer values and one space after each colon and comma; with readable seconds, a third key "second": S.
{"hour": 8, "minute": 1, "second": 55}
